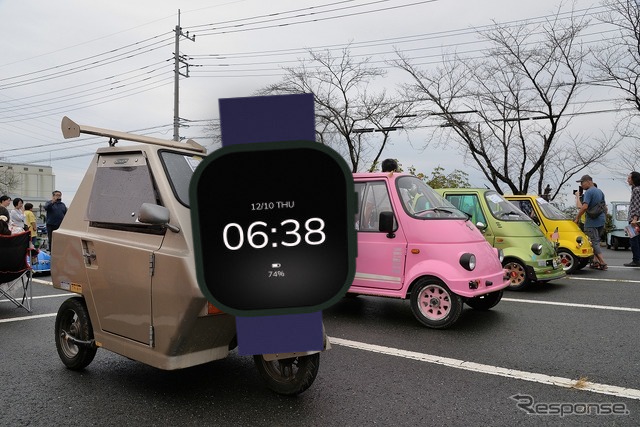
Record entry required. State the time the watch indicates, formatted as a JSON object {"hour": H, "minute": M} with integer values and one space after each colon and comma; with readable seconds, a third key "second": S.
{"hour": 6, "minute": 38}
